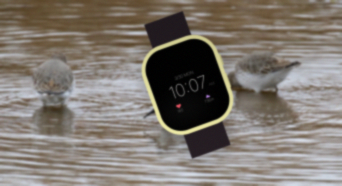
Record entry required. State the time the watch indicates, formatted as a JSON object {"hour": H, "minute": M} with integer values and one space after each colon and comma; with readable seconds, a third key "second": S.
{"hour": 10, "minute": 7}
